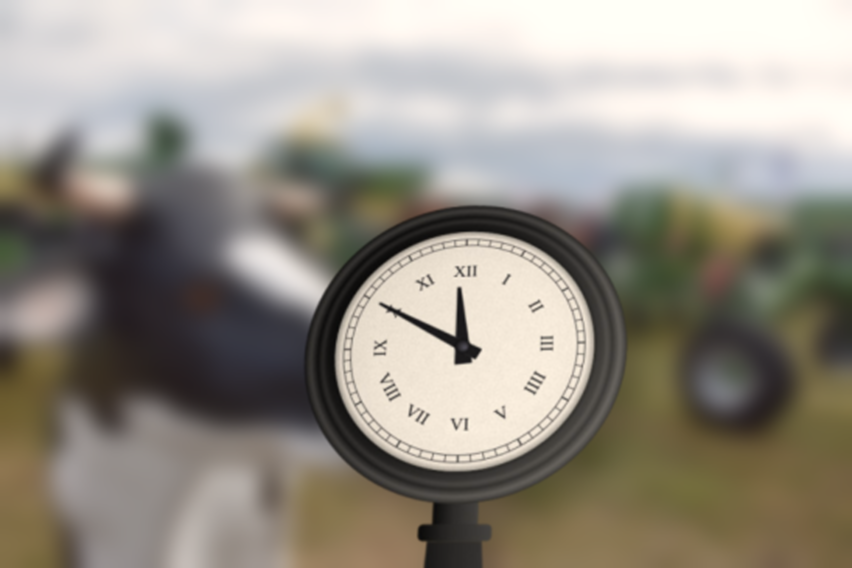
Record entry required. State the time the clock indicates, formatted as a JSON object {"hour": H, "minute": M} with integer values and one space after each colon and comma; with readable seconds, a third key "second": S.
{"hour": 11, "minute": 50}
